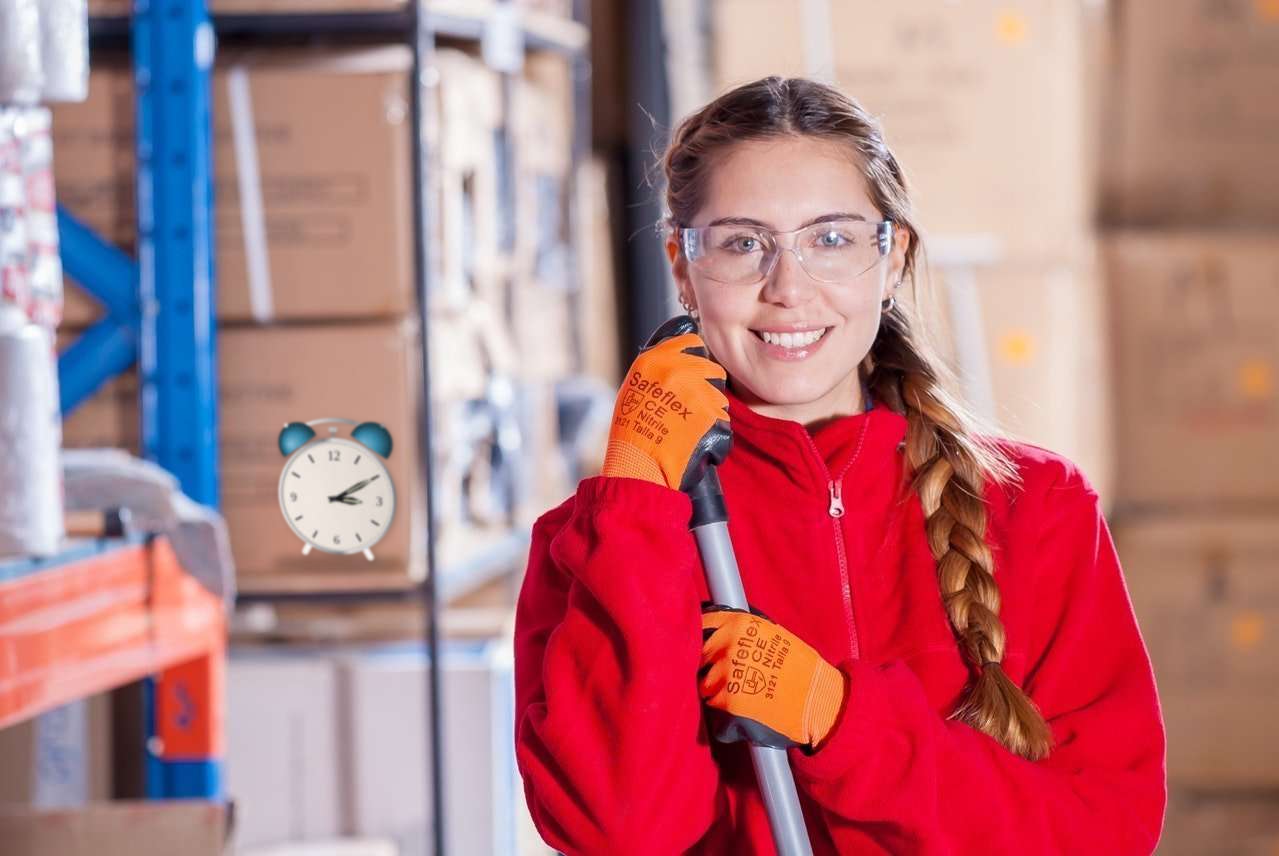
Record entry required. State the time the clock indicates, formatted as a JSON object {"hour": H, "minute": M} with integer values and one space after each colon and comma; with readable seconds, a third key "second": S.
{"hour": 3, "minute": 10}
